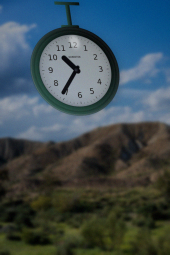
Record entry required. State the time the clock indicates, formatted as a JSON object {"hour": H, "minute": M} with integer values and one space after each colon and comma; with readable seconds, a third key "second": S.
{"hour": 10, "minute": 36}
